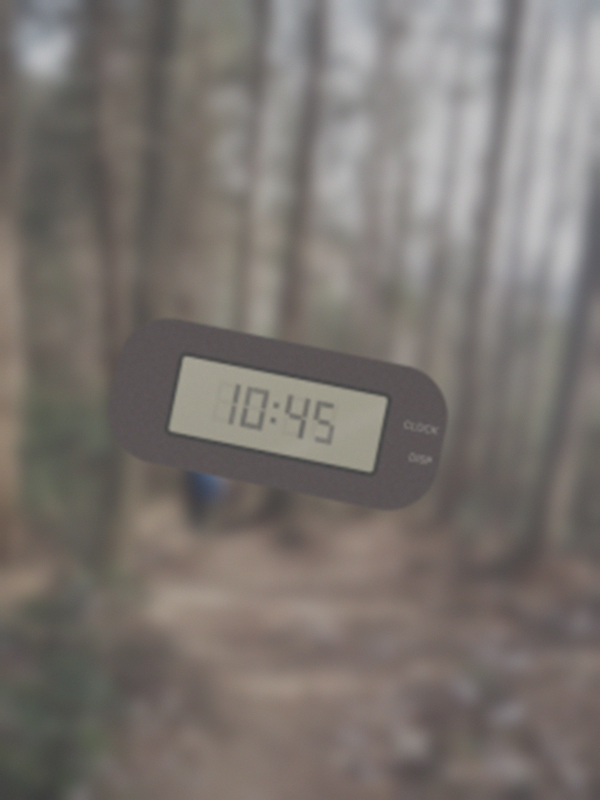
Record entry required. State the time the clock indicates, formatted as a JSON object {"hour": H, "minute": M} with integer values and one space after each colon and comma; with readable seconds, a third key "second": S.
{"hour": 10, "minute": 45}
